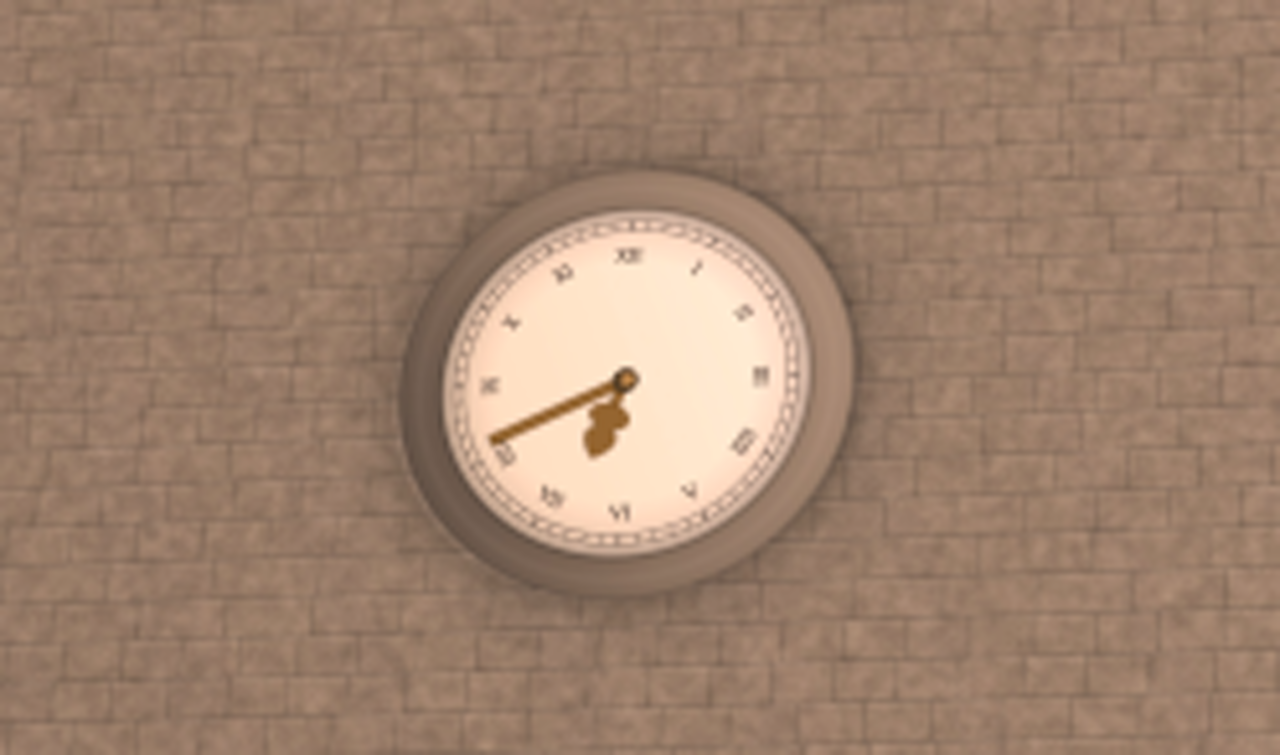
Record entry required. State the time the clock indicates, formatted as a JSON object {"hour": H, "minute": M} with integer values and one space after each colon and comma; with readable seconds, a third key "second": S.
{"hour": 6, "minute": 41}
